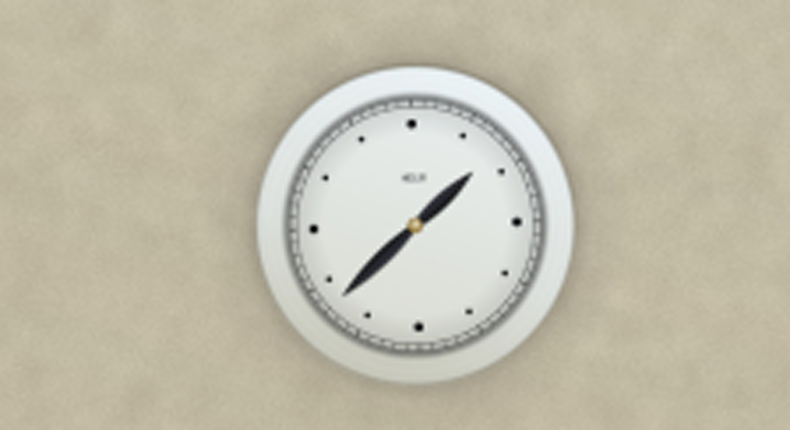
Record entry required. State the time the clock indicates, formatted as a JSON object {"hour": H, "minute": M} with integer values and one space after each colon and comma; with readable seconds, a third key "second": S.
{"hour": 1, "minute": 38}
